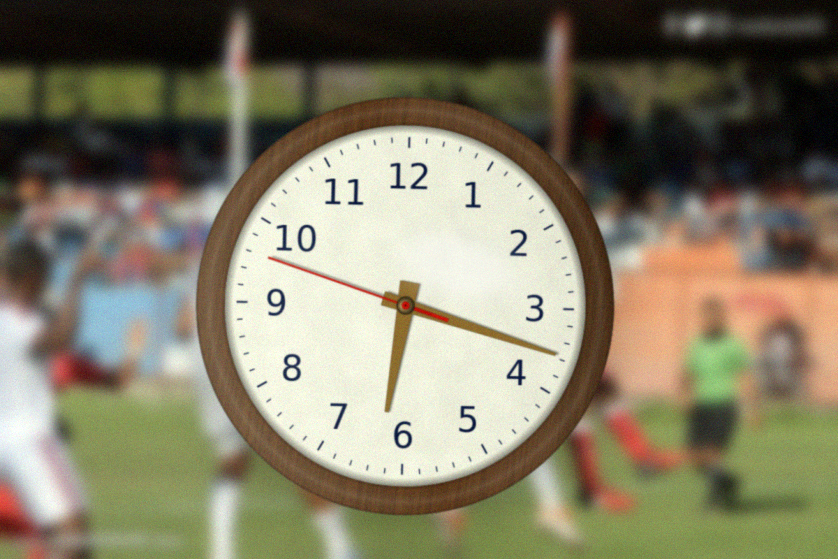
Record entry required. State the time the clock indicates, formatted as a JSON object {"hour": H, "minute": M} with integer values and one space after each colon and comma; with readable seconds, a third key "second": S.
{"hour": 6, "minute": 17, "second": 48}
